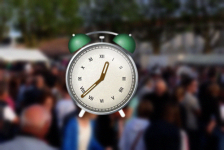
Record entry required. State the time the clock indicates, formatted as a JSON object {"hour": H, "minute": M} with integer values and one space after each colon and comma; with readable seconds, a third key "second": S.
{"hour": 12, "minute": 38}
